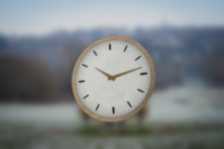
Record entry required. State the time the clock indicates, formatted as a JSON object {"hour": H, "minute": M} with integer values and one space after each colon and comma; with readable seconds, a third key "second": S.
{"hour": 10, "minute": 13}
